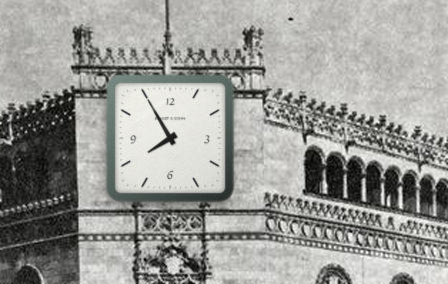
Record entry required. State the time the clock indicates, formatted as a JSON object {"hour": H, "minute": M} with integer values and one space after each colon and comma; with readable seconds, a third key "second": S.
{"hour": 7, "minute": 55}
